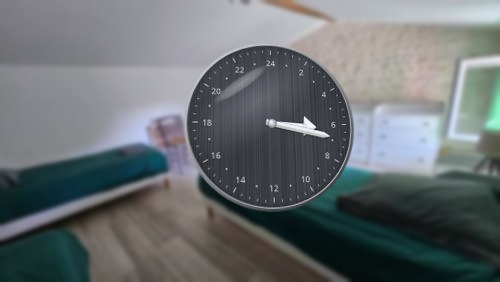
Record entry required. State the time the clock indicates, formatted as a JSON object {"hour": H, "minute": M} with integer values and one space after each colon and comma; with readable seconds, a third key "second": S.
{"hour": 6, "minute": 17}
